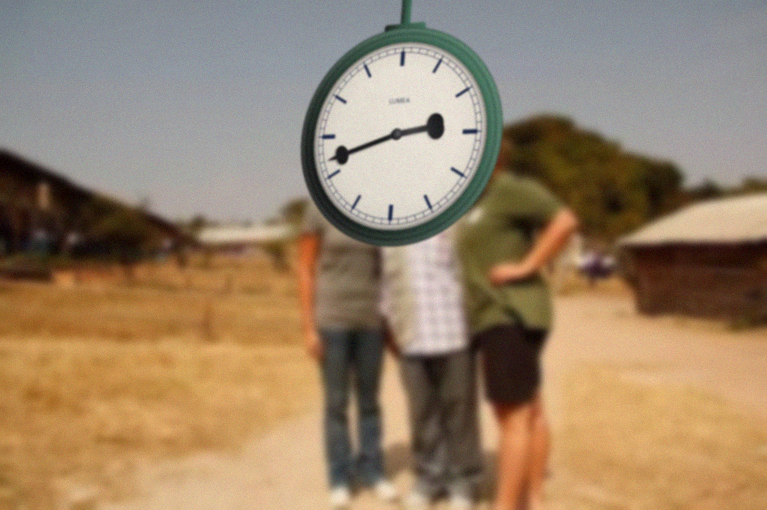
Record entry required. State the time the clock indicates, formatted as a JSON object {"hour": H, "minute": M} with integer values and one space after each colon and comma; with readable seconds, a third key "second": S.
{"hour": 2, "minute": 42}
